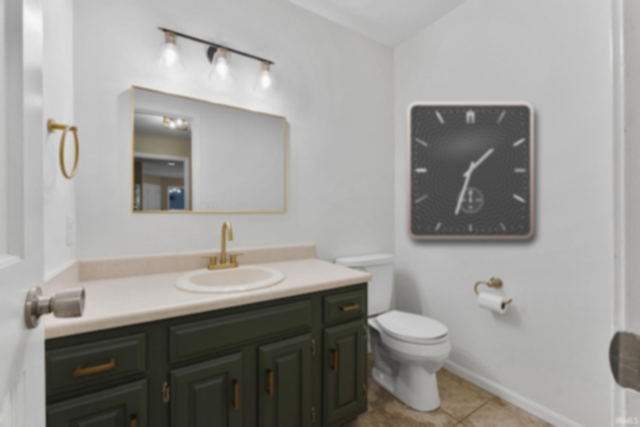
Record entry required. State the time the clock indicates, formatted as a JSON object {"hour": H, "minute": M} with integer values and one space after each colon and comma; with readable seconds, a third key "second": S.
{"hour": 1, "minute": 33}
